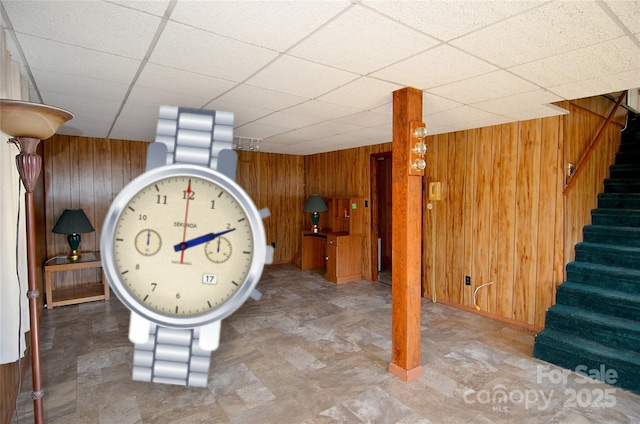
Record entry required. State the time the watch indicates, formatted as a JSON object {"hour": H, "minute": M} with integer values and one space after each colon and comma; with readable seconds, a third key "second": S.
{"hour": 2, "minute": 11}
